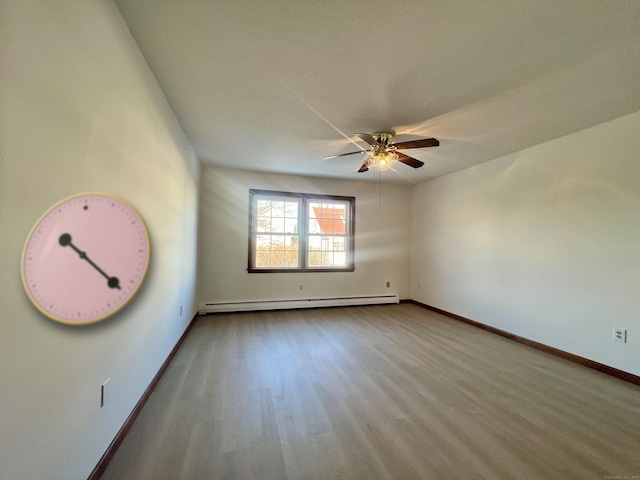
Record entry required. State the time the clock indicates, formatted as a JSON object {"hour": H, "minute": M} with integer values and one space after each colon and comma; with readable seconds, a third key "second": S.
{"hour": 10, "minute": 22}
